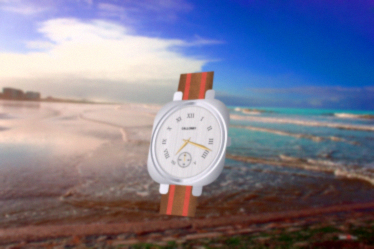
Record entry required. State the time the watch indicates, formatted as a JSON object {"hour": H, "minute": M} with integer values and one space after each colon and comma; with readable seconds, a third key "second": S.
{"hour": 7, "minute": 18}
